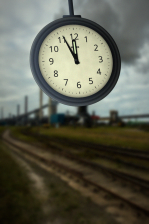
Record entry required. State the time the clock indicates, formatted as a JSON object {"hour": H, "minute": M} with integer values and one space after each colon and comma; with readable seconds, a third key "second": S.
{"hour": 11, "minute": 56}
